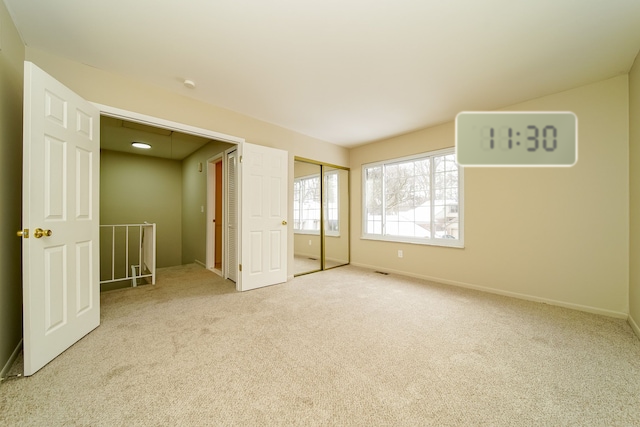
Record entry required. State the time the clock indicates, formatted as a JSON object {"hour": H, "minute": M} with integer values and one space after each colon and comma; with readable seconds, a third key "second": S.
{"hour": 11, "minute": 30}
